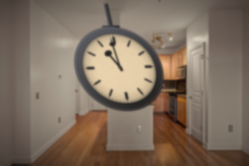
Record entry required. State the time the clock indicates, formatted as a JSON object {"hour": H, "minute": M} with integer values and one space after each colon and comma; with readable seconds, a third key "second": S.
{"hour": 10, "minute": 59}
